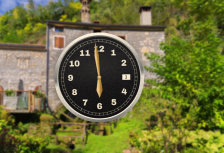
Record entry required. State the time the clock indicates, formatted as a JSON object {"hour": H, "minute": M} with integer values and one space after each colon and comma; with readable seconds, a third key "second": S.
{"hour": 5, "minute": 59}
